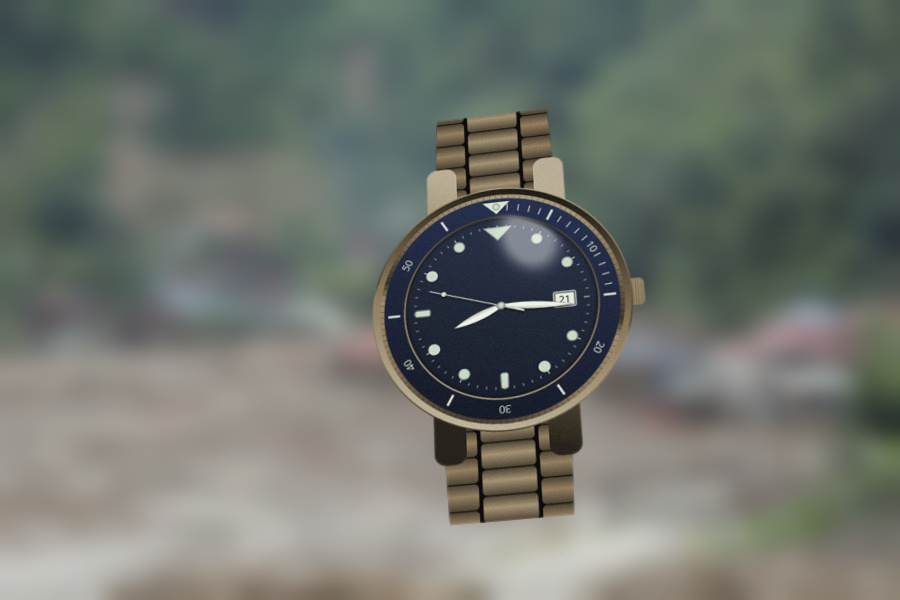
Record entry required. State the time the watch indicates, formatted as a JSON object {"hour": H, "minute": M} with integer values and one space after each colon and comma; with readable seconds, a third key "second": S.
{"hour": 8, "minute": 15, "second": 48}
